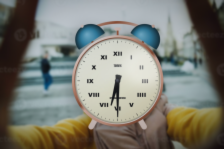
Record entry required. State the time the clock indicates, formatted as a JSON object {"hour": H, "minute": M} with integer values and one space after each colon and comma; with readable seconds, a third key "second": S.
{"hour": 6, "minute": 30}
